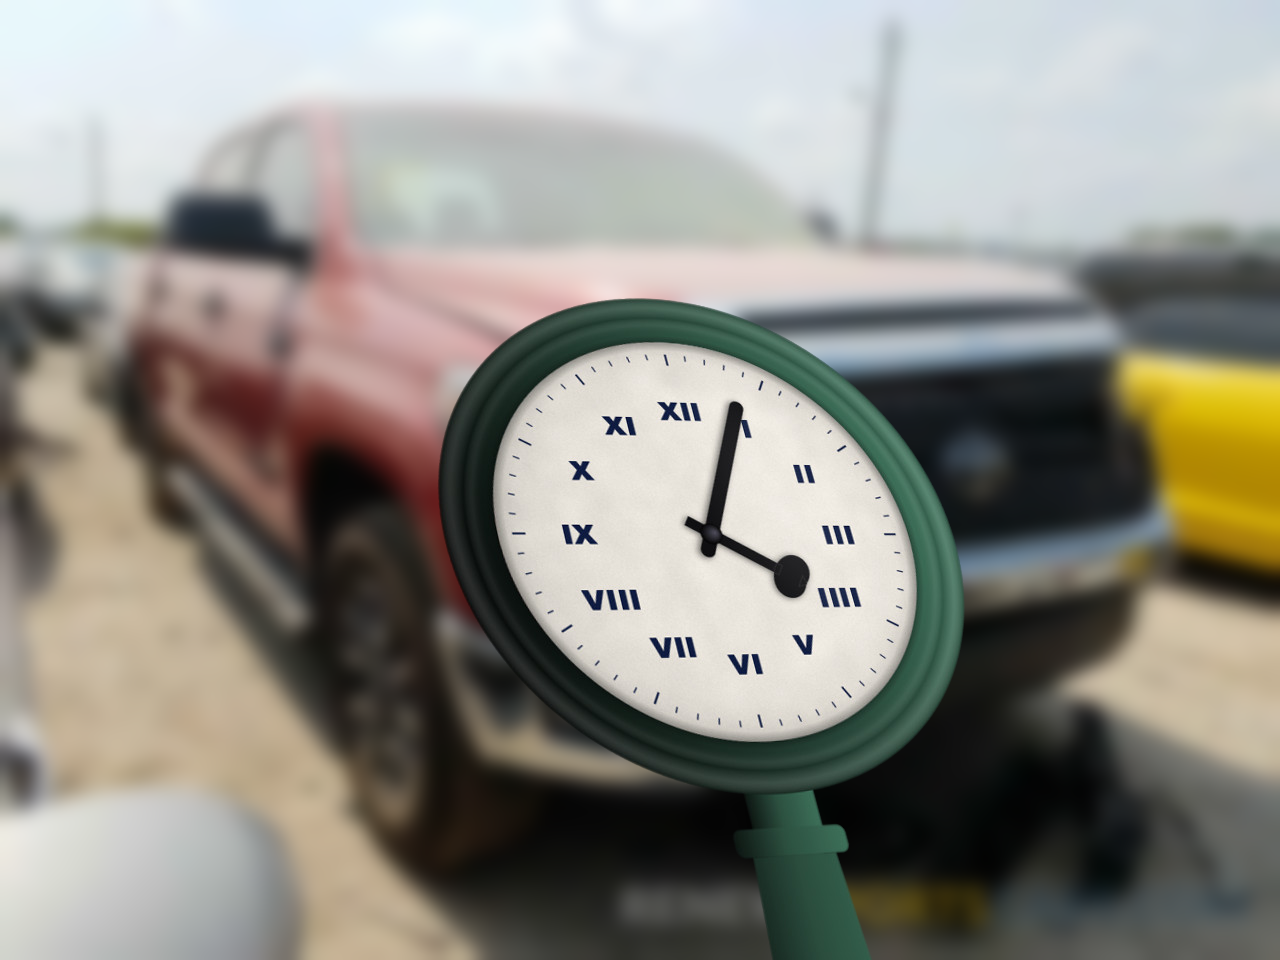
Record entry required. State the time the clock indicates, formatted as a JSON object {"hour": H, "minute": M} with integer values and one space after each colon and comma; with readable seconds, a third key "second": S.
{"hour": 4, "minute": 4}
